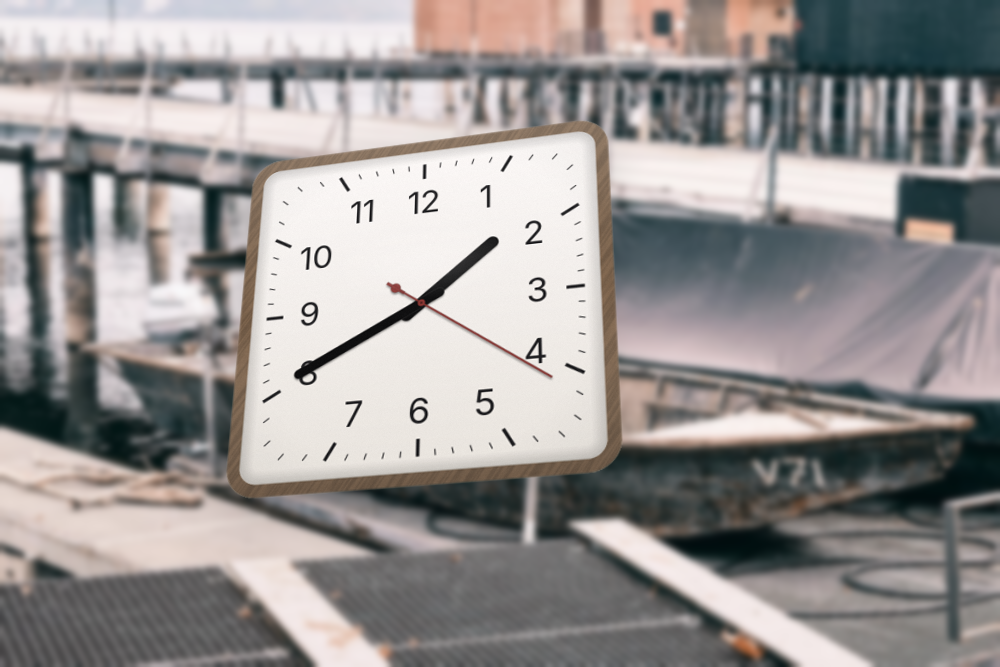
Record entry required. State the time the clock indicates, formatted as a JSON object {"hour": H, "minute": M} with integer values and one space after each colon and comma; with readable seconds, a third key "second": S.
{"hour": 1, "minute": 40, "second": 21}
